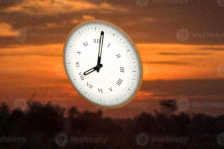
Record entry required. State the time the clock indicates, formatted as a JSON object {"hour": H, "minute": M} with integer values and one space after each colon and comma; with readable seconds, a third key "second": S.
{"hour": 8, "minute": 2}
